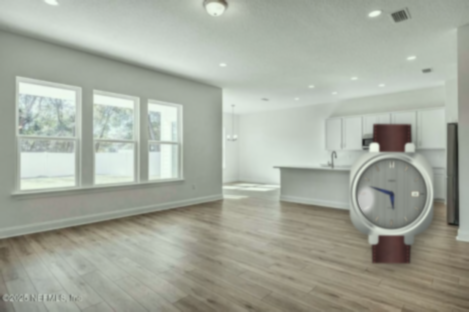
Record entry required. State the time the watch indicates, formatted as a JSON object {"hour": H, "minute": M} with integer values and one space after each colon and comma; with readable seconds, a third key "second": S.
{"hour": 5, "minute": 48}
